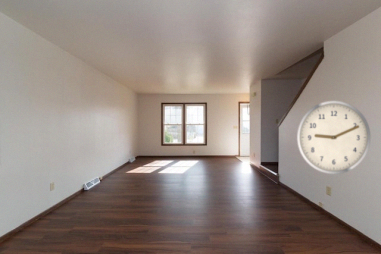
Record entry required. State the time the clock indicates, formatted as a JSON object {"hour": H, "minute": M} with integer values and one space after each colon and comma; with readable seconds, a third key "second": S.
{"hour": 9, "minute": 11}
